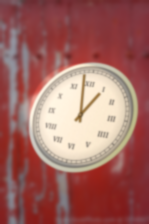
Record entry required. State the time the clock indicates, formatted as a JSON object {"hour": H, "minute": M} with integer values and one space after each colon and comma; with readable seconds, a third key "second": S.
{"hour": 12, "minute": 58}
